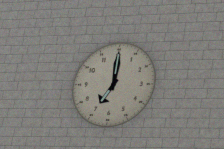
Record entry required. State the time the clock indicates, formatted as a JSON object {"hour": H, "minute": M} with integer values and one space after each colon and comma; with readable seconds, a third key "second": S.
{"hour": 7, "minute": 0}
